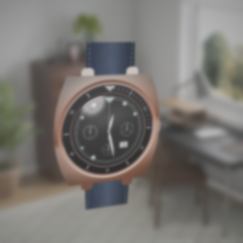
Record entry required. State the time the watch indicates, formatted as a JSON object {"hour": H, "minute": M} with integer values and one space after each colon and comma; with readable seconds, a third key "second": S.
{"hour": 12, "minute": 28}
